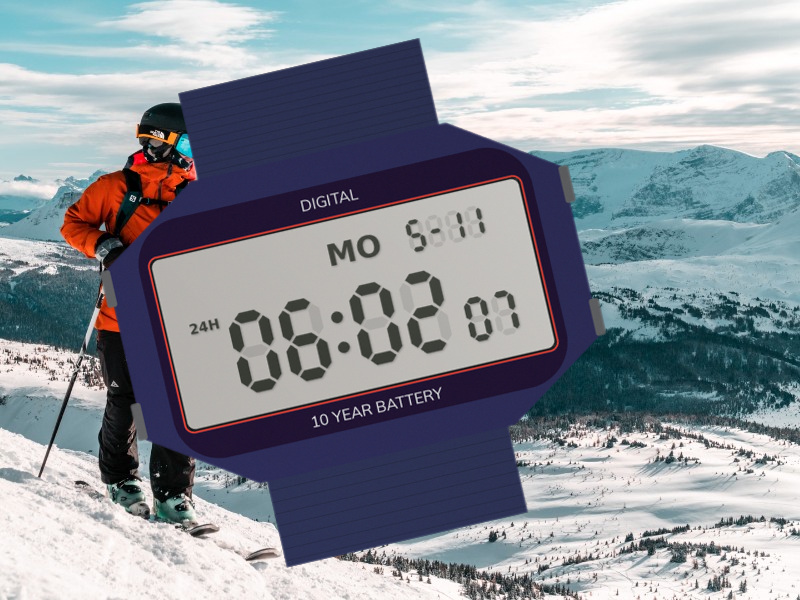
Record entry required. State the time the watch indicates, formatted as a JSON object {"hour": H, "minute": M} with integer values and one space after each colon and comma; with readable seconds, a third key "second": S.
{"hour": 6, "minute": 2, "second": 7}
